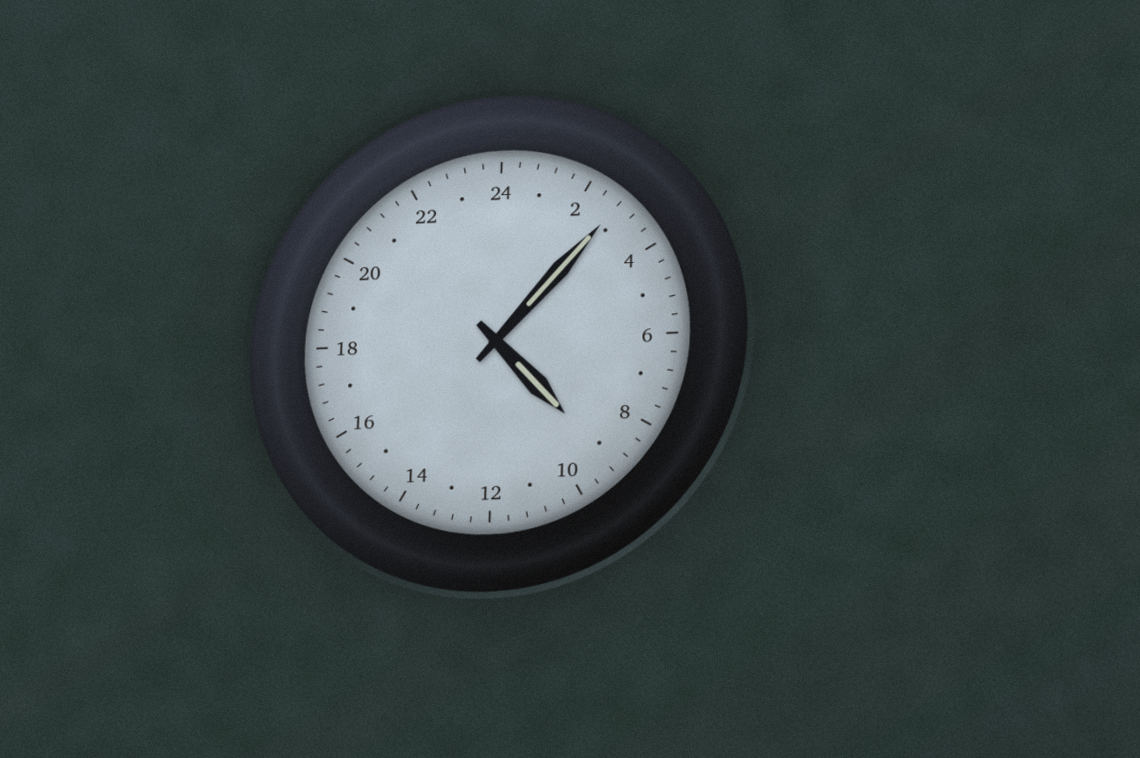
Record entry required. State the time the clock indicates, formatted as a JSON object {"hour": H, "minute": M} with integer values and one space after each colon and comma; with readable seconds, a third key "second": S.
{"hour": 9, "minute": 7}
